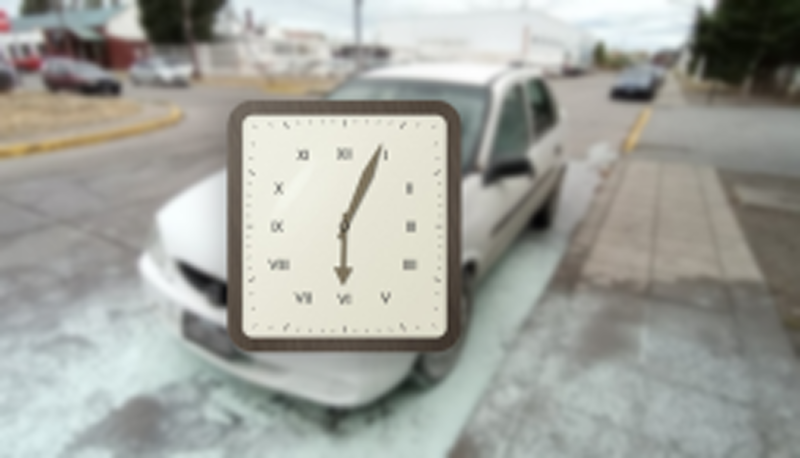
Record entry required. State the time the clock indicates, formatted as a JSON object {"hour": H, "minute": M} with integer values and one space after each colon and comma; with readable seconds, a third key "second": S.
{"hour": 6, "minute": 4}
